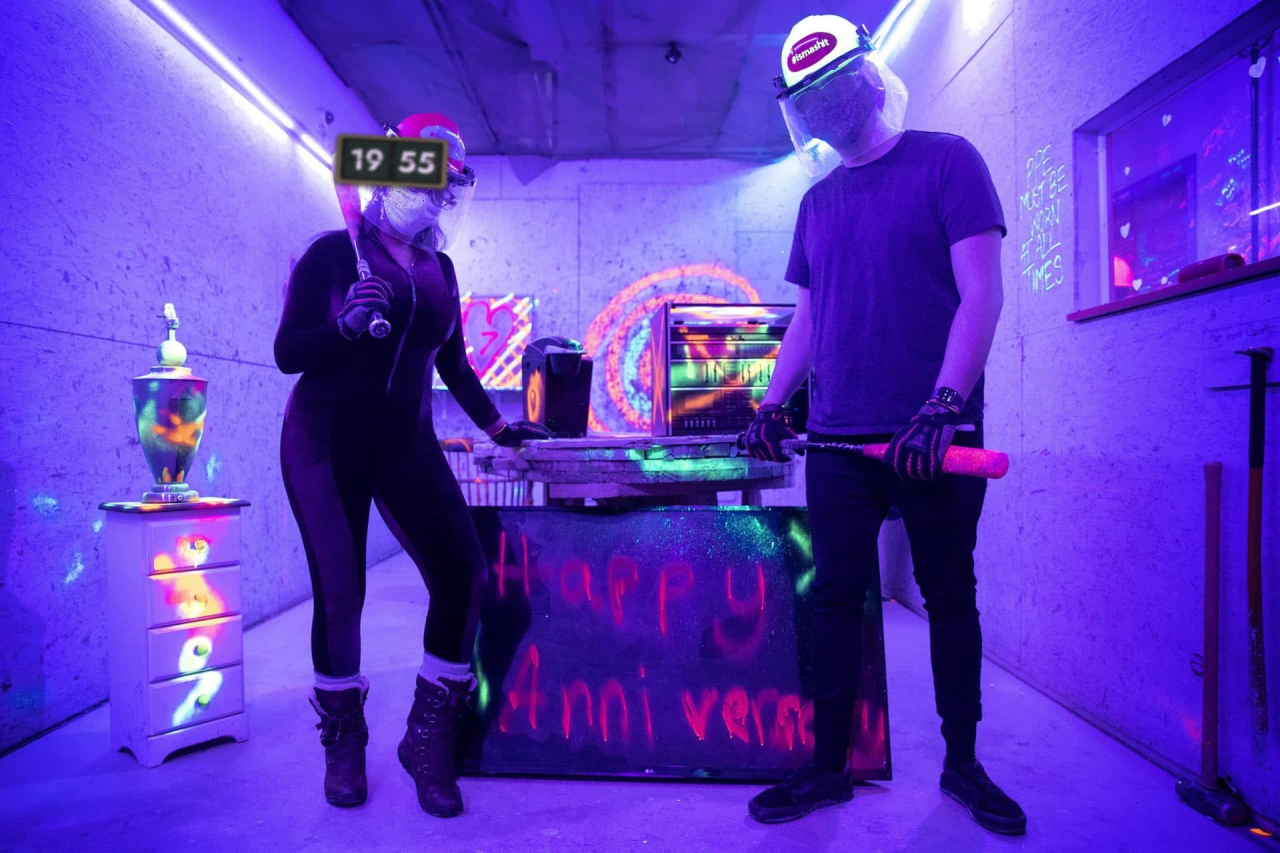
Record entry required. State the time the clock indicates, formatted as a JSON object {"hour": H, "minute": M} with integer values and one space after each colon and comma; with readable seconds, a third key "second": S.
{"hour": 19, "minute": 55}
